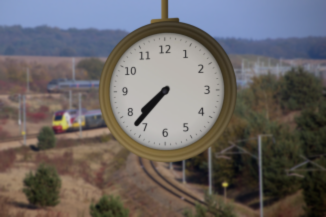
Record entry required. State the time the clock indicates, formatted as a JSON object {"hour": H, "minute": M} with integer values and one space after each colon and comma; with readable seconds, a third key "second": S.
{"hour": 7, "minute": 37}
